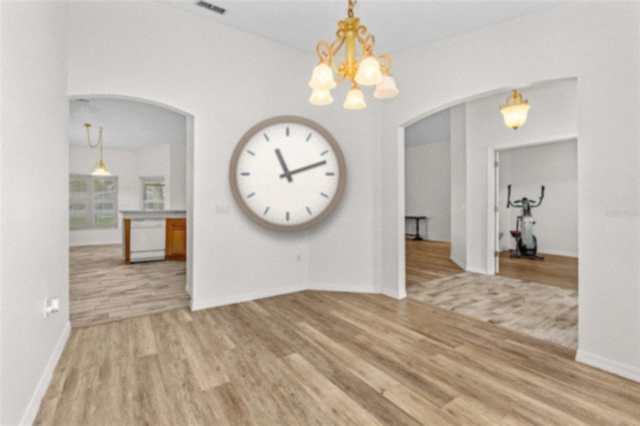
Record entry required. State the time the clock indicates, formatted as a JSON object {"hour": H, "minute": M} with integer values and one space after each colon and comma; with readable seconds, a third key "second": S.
{"hour": 11, "minute": 12}
